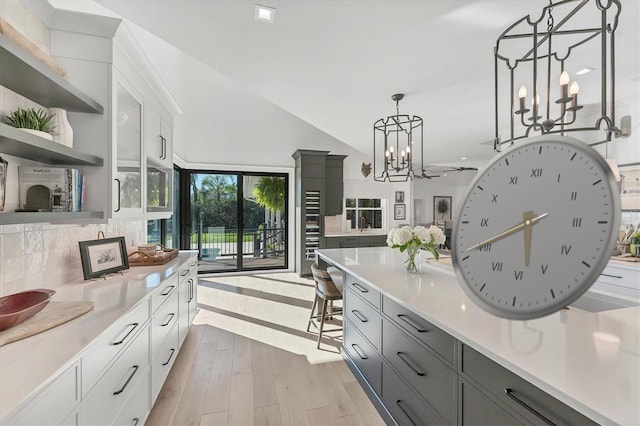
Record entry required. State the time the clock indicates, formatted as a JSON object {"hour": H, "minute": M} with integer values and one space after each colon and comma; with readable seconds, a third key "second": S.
{"hour": 5, "minute": 40, "second": 41}
